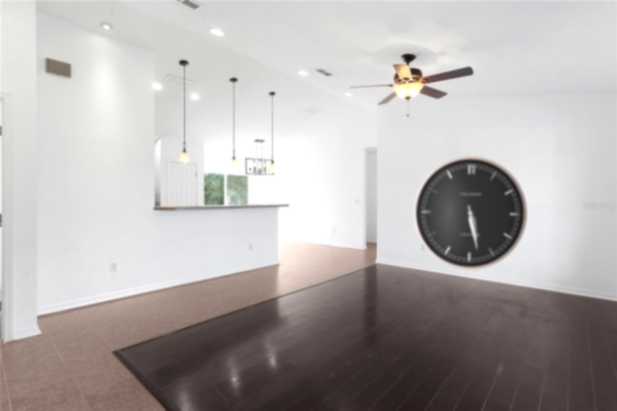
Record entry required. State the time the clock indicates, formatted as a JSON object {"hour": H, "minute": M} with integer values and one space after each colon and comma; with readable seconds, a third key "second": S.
{"hour": 5, "minute": 28}
